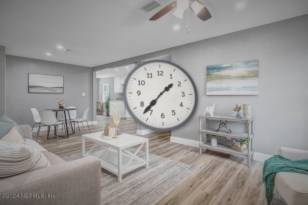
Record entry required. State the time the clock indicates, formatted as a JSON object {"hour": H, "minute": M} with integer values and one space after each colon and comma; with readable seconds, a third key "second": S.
{"hour": 1, "minute": 37}
